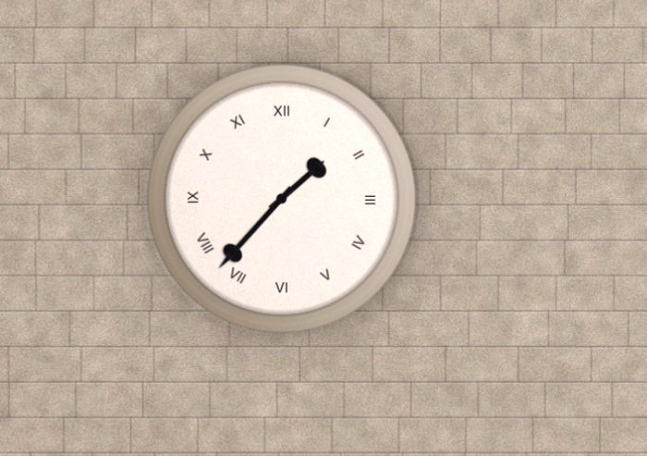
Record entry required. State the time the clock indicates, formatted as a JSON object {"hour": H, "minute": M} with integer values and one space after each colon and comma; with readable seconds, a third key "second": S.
{"hour": 1, "minute": 37}
